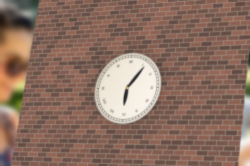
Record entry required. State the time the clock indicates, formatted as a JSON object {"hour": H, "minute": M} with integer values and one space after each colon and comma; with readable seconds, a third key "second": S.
{"hour": 6, "minute": 6}
